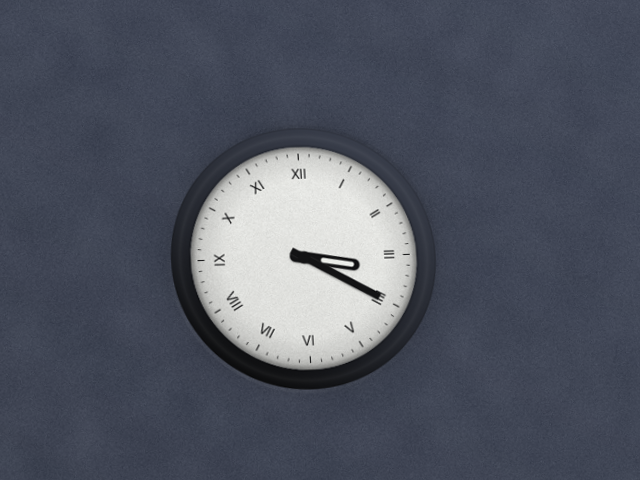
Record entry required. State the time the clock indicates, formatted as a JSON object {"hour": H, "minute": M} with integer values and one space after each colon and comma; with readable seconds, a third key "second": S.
{"hour": 3, "minute": 20}
